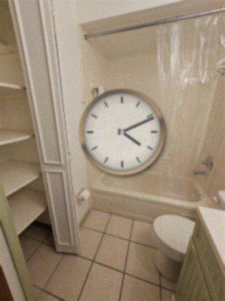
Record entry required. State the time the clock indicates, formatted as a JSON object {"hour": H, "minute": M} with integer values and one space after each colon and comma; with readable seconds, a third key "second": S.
{"hour": 4, "minute": 11}
